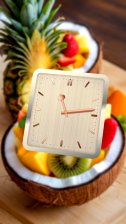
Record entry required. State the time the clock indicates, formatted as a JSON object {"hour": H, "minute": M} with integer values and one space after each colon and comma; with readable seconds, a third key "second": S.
{"hour": 11, "minute": 13}
